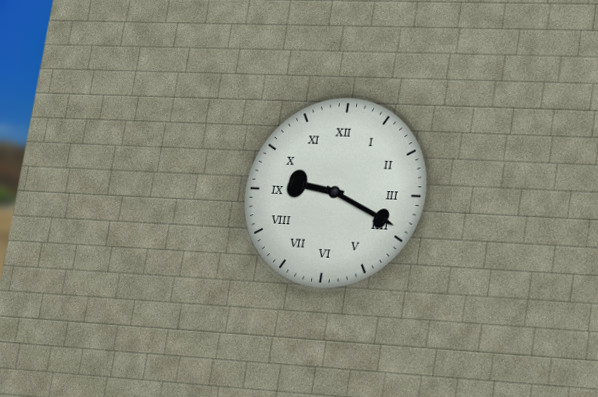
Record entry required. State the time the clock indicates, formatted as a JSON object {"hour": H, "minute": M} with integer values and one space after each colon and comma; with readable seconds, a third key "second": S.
{"hour": 9, "minute": 19}
